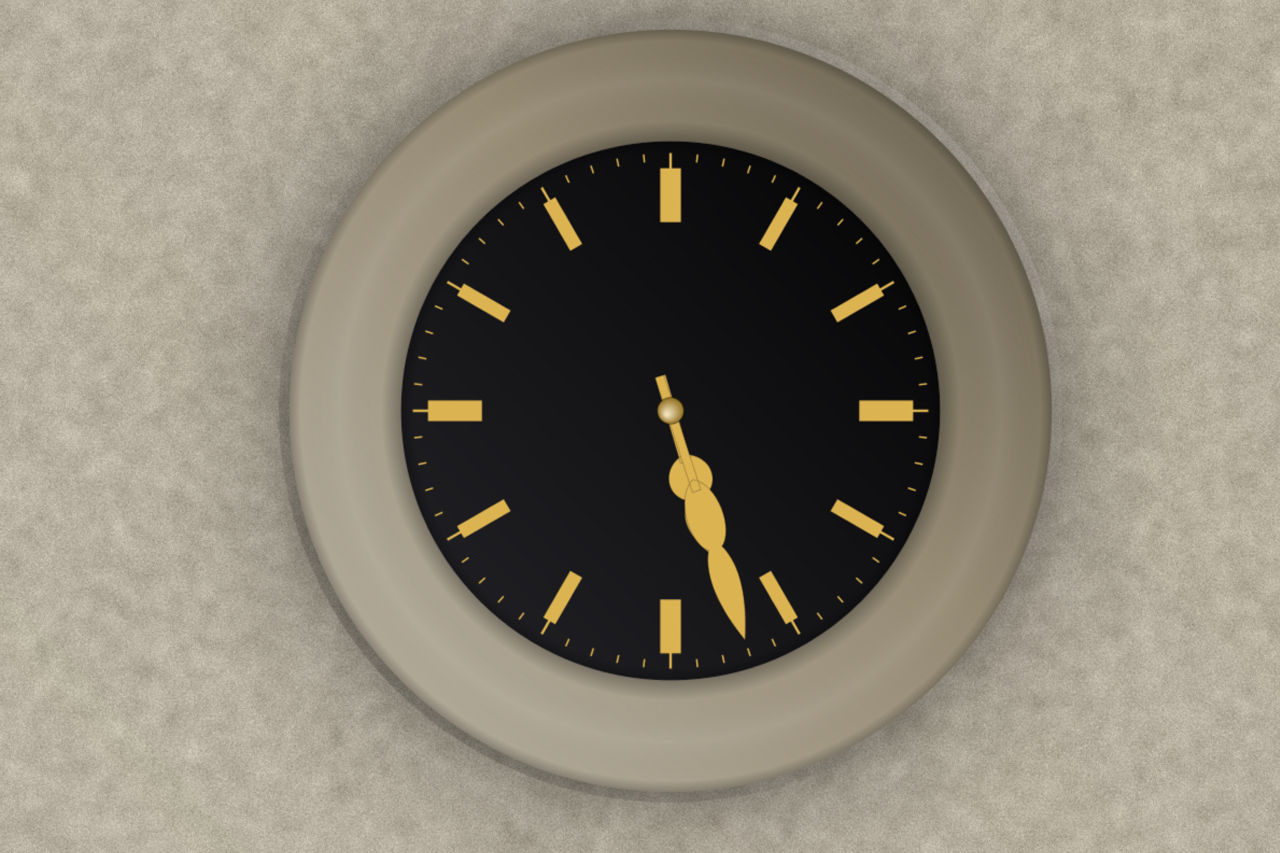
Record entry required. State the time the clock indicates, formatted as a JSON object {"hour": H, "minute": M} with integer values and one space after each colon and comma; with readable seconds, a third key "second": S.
{"hour": 5, "minute": 27}
